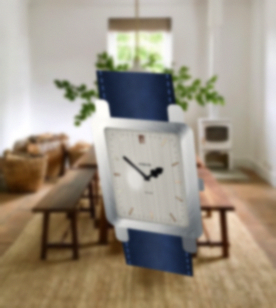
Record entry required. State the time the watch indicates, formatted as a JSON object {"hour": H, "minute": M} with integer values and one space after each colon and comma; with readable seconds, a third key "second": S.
{"hour": 1, "minute": 52}
